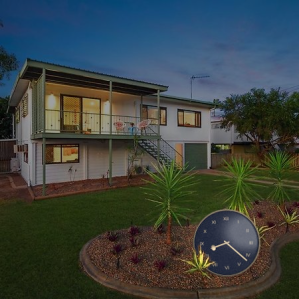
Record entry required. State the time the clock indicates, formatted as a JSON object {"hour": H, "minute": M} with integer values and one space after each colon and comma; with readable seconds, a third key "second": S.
{"hour": 8, "minute": 22}
